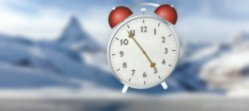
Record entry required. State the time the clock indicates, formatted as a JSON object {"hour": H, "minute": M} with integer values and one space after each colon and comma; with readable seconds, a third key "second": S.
{"hour": 4, "minute": 54}
